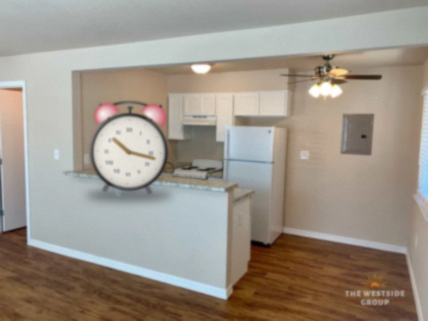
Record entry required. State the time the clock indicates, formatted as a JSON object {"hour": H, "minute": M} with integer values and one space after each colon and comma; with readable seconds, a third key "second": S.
{"hour": 10, "minute": 17}
